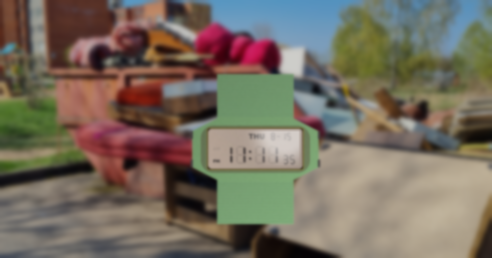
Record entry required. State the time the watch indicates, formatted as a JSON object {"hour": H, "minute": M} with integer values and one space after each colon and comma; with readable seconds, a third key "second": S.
{"hour": 11, "minute": 11}
